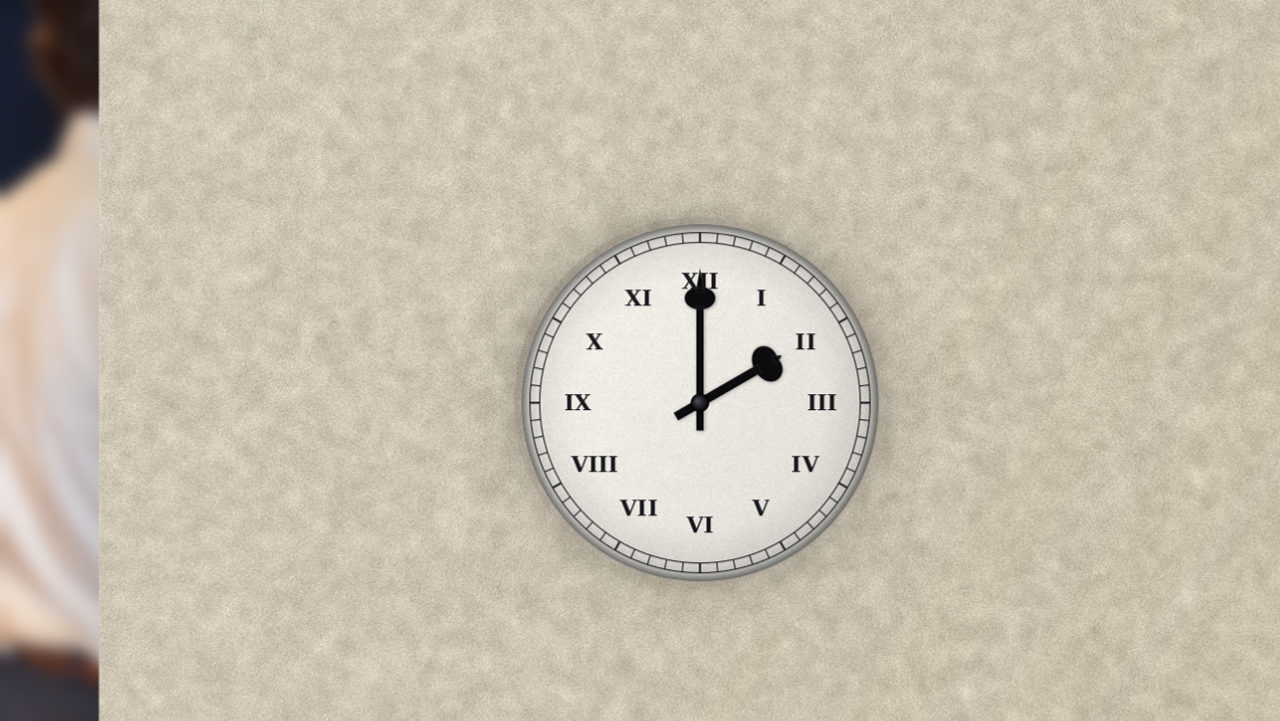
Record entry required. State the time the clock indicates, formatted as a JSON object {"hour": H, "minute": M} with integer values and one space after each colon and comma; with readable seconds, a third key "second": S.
{"hour": 2, "minute": 0}
